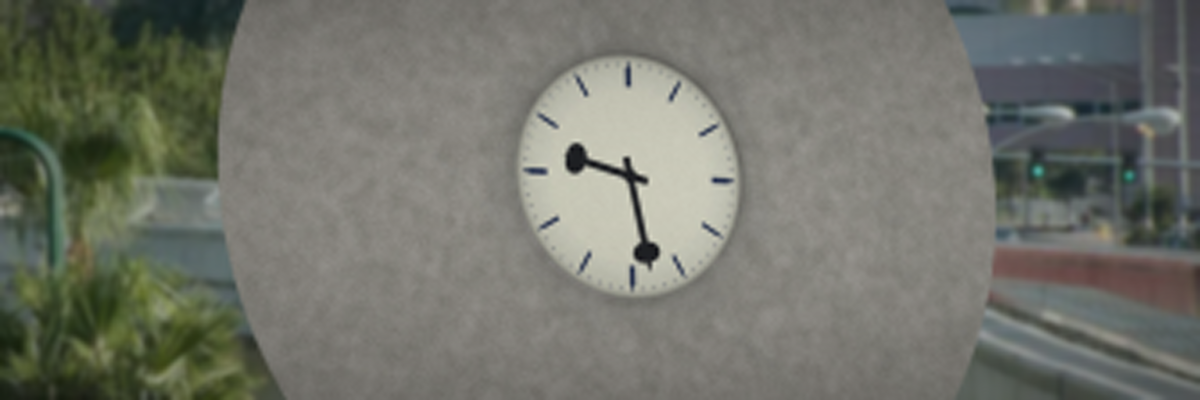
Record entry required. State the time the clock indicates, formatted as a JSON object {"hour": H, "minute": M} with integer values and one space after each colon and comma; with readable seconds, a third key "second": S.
{"hour": 9, "minute": 28}
